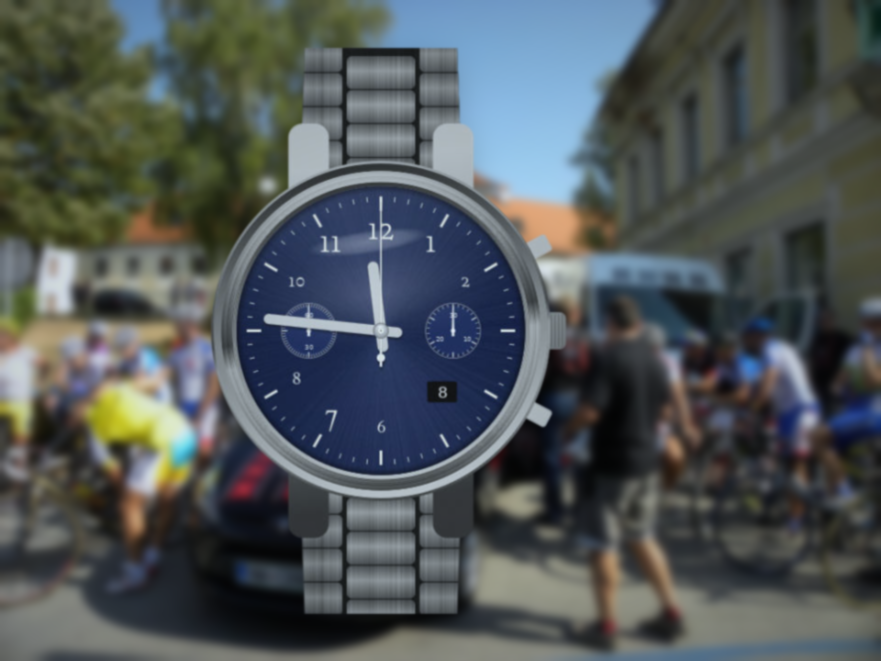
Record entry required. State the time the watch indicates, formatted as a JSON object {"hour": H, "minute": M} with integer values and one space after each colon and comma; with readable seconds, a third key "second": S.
{"hour": 11, "minute": 46}
